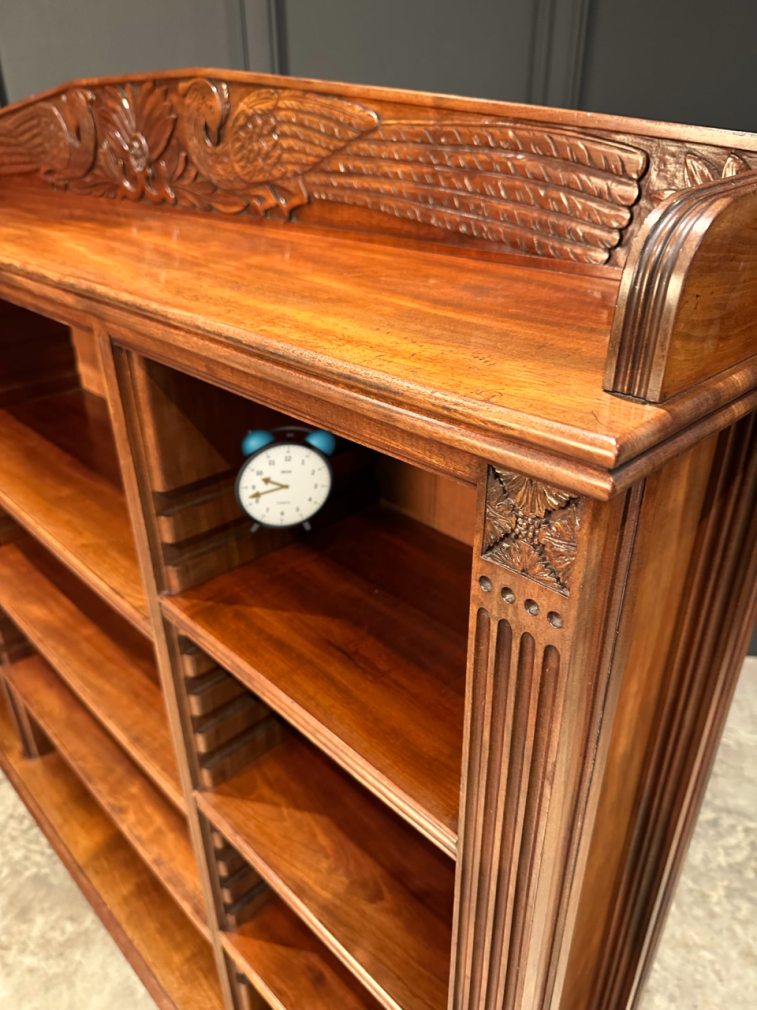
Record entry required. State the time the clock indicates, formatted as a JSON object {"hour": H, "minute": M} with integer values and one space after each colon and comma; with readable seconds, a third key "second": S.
{"hour": 9, "minute": 42}
